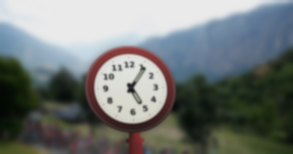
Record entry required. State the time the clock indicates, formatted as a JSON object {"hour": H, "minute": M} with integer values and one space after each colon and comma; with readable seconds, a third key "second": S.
{"hour": 5, "minute": 6}
